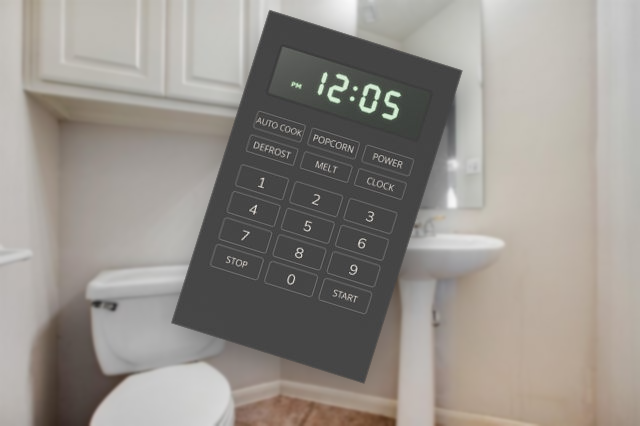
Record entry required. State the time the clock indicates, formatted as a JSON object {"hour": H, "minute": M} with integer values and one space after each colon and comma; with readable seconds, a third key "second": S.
{"hour": 12, "minute": 5}
